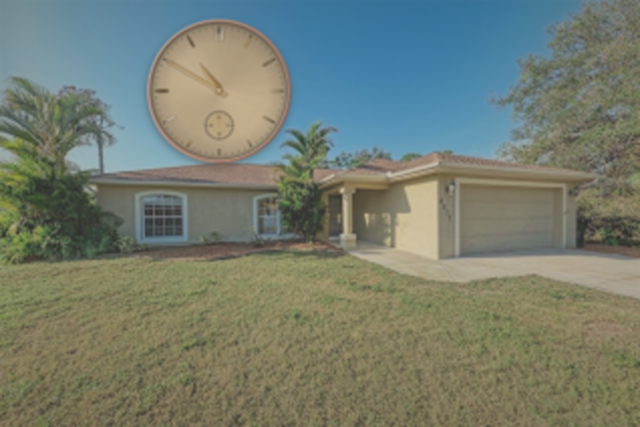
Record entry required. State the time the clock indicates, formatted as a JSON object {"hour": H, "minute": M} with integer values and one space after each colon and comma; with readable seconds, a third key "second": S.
{"hour": 10, "minute": 50}
